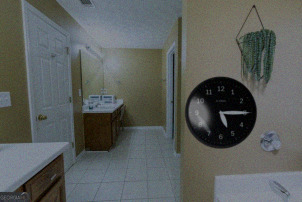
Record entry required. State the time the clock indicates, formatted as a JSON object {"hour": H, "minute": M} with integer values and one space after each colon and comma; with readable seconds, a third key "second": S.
{"hour": 5, "minute": 15}
